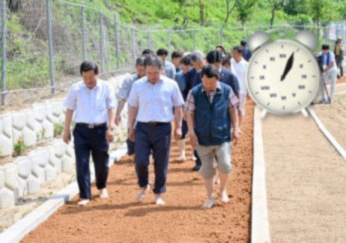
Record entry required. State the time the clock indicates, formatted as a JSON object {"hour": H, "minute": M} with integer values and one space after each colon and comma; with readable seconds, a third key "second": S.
{"hour": 1, "minute": 4}
